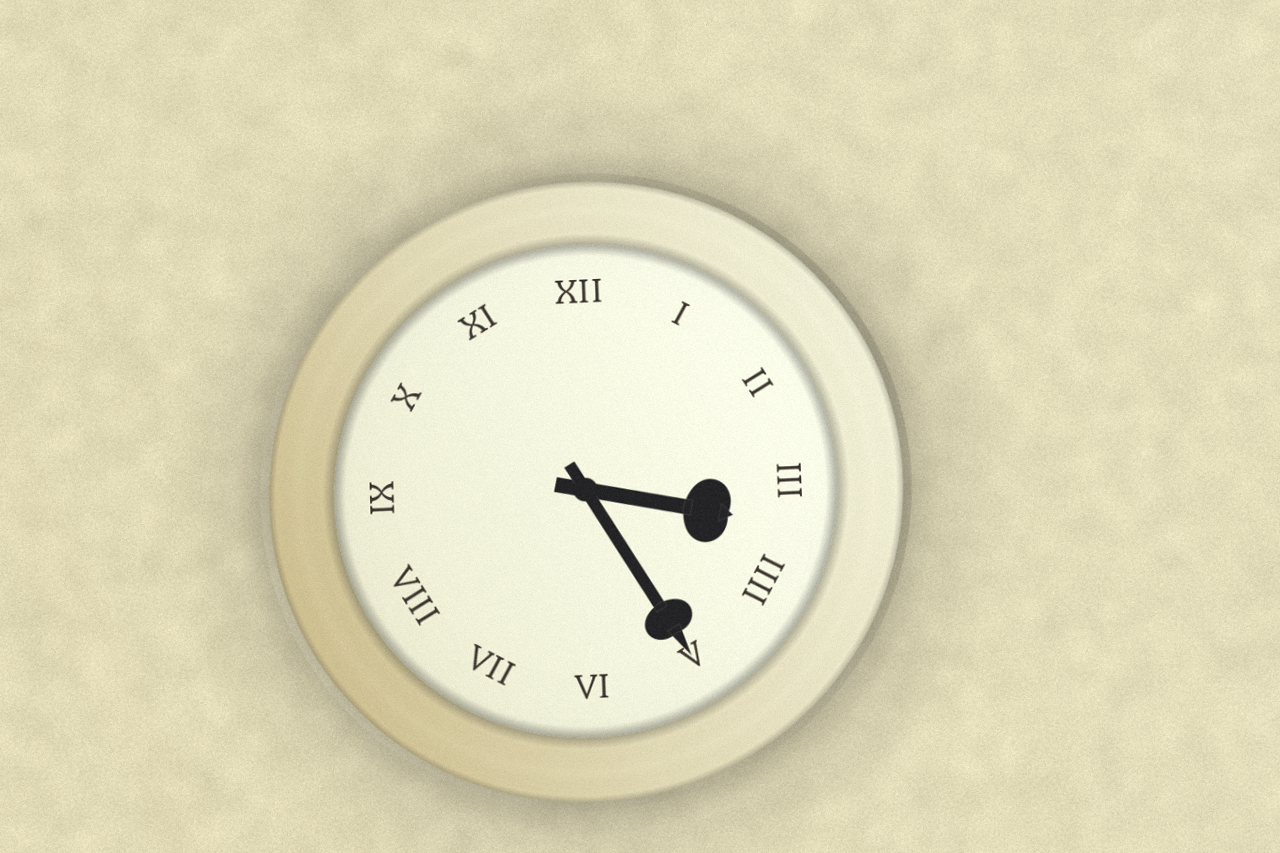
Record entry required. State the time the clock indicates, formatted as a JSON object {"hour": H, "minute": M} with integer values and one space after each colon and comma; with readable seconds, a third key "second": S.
{"hour": 3, "minute": 25}
